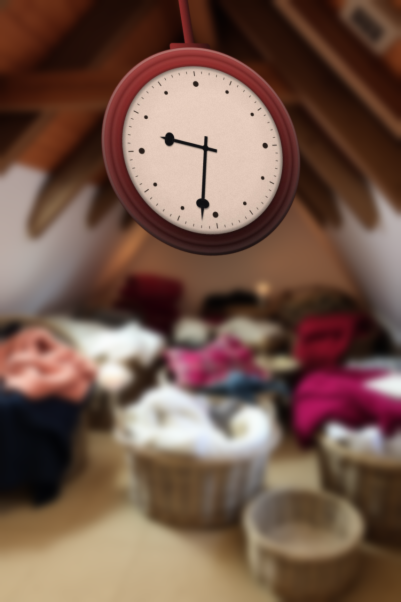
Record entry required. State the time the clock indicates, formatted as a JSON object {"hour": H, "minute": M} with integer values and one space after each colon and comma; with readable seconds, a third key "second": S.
{"hour": 9, "minute": 32}
